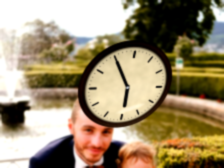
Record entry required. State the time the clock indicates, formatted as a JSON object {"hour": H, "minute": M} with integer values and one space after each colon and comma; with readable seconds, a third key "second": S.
{"hour": 5, "minute": 55}
